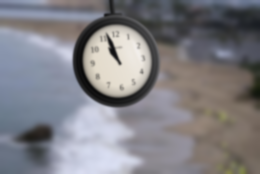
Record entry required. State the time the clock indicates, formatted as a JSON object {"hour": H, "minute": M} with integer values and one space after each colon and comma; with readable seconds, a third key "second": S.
{"hour": 10, "minute": 57}
